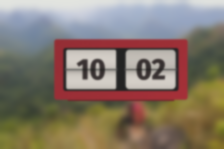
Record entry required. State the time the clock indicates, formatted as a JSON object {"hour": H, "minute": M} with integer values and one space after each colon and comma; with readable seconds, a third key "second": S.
{"hour": 10, "minute": 2}
